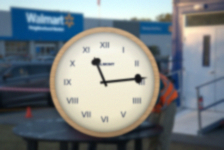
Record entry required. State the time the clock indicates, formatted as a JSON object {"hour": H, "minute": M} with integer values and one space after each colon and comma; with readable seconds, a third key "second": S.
{"hour": 11, "minute": 14}
